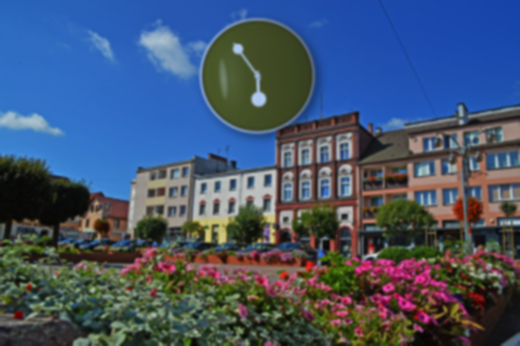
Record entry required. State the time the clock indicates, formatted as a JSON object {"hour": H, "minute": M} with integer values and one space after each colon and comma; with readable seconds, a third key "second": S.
{"hour": 5, "minute": 54}
